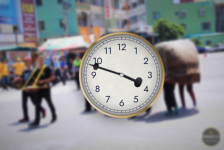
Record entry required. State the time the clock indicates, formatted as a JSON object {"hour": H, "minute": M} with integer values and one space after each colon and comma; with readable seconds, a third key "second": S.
{"hour": 3, "minute": 48}
